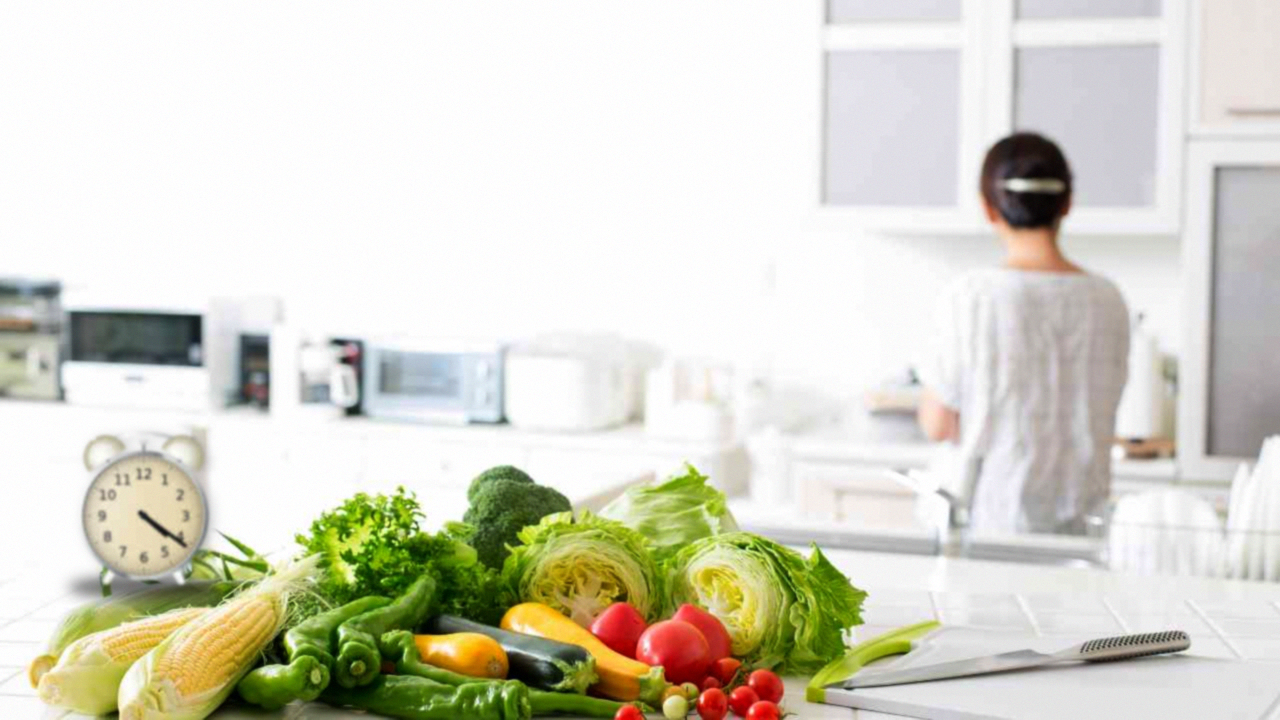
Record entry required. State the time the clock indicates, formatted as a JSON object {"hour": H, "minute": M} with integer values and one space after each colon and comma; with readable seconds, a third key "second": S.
{"hour": 4, "minute": 21}
